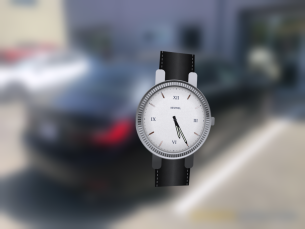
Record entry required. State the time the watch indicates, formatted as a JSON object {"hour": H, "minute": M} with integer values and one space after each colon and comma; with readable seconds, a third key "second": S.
{"hour": 5, "minute": 25}
